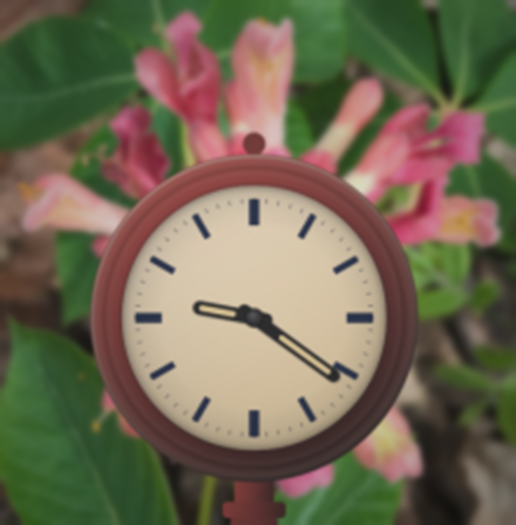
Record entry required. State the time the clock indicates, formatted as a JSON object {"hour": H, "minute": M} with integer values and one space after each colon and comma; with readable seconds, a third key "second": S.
{"hour": 9, "minute": 21}
